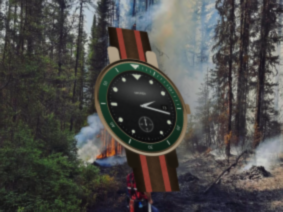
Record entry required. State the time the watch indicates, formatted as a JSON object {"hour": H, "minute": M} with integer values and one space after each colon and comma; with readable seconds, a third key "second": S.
{"hour": 2, "minute": 17}
